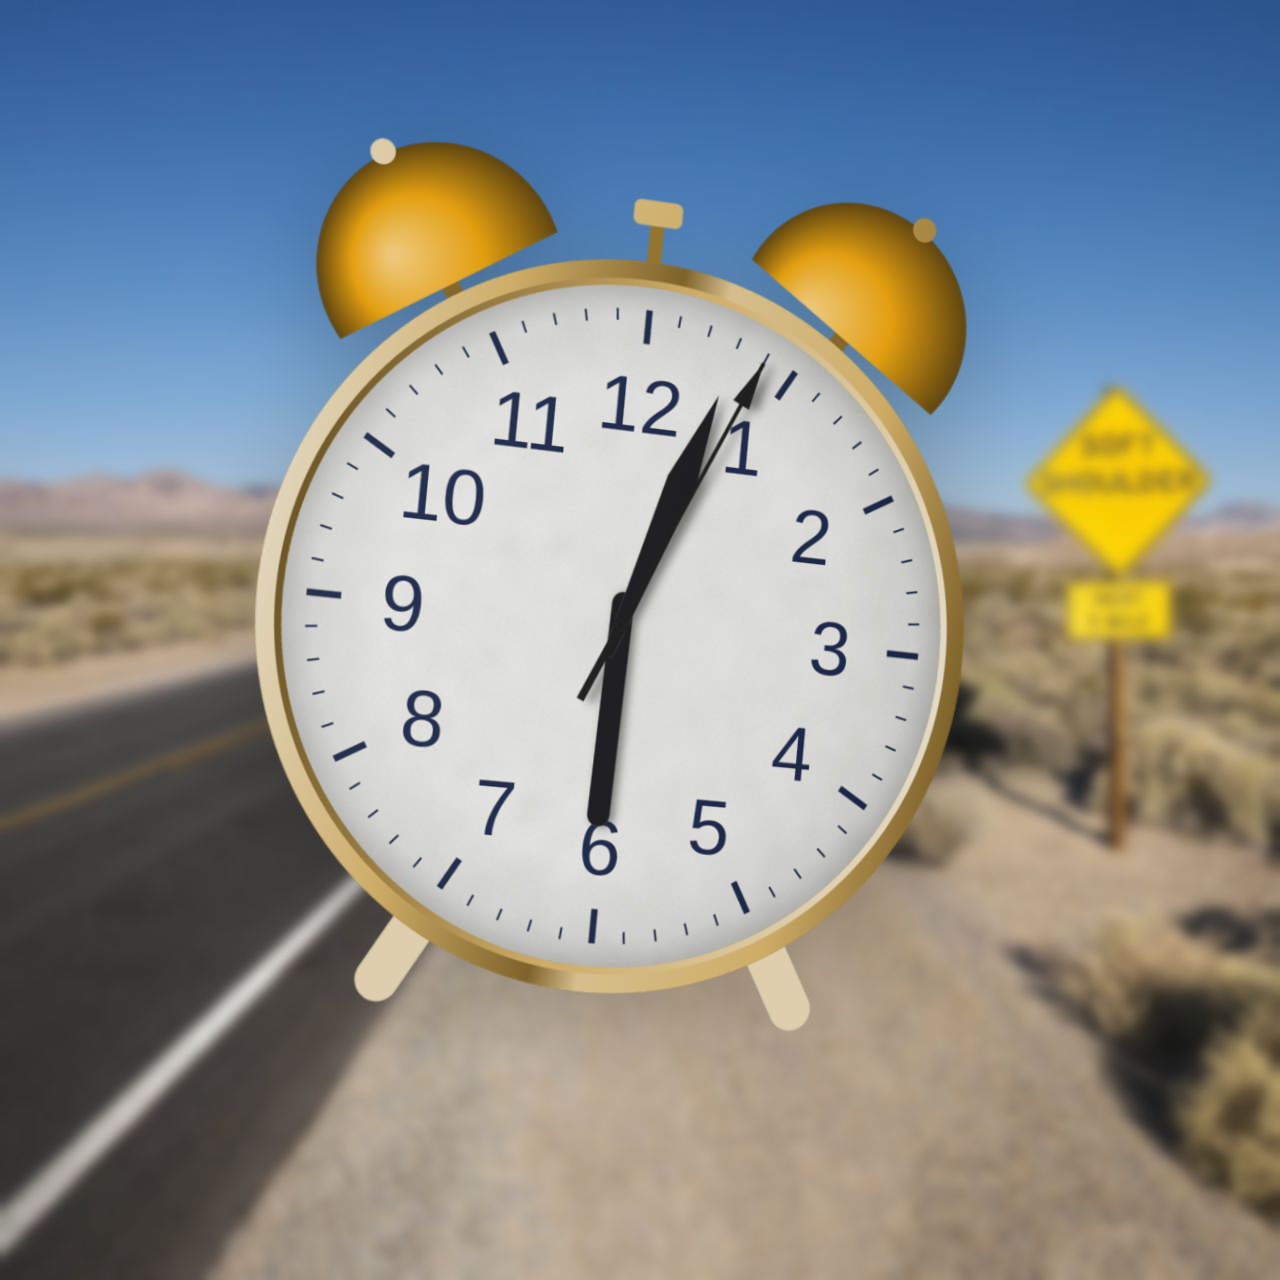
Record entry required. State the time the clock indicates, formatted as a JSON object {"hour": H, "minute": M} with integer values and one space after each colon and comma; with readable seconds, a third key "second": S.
{"hour": 6, "minute": 3, "second": 4}
